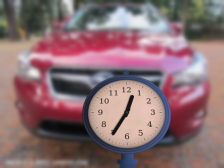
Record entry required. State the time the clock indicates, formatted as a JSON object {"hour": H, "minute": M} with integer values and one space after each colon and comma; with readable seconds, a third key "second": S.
{"hour": 12, "minute": 35}
